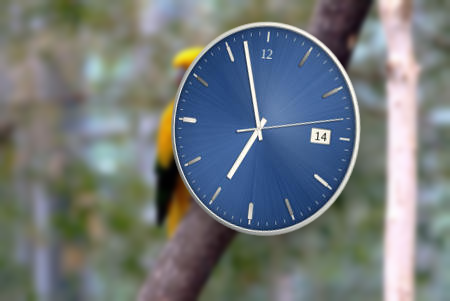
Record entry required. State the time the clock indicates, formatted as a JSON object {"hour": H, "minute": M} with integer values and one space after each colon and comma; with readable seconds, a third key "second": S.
{"hour": 6, "minute": 57, "second": 13}
